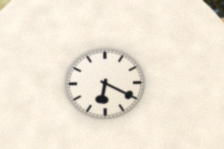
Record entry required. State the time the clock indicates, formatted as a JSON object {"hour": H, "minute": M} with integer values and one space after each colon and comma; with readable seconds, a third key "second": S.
{"hour": 6, "minute": 20}
